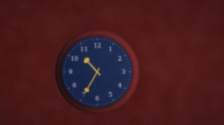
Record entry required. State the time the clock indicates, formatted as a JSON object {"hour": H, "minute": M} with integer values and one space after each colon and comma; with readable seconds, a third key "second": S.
{"hour": 10, "minute": 35}
